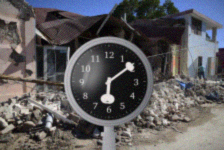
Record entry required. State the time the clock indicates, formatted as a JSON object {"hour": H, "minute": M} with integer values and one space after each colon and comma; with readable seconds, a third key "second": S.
{"hour": 6, "minute": 9}
